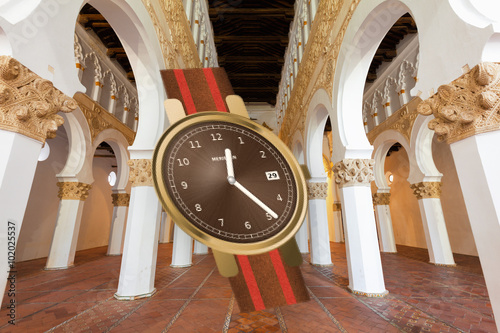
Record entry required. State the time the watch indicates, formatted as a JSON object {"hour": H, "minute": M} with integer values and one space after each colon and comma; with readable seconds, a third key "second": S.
{"hour": 12, "minute": 24}
